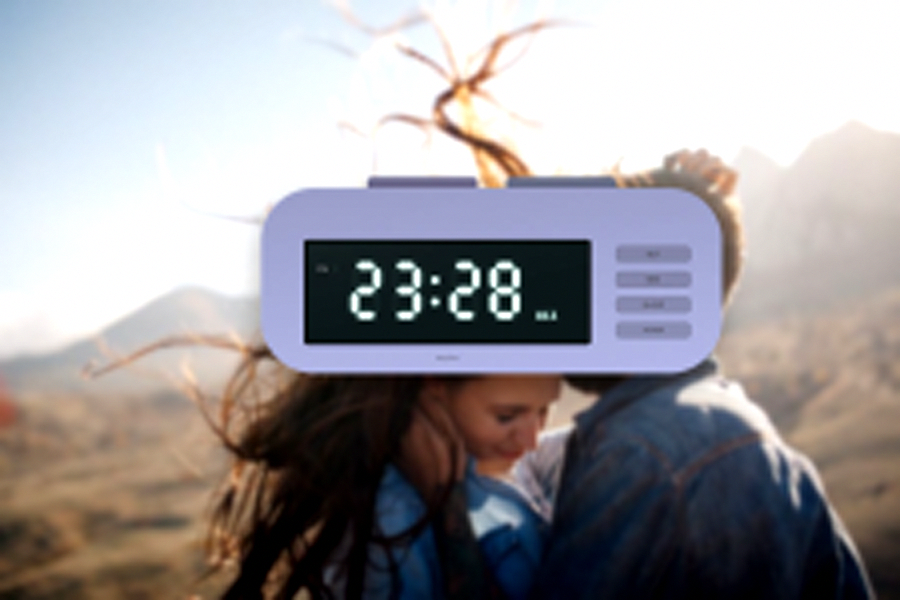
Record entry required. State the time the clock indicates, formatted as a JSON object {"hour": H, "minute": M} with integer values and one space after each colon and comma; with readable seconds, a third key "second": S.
{"hour": 23, "minute": 28}
